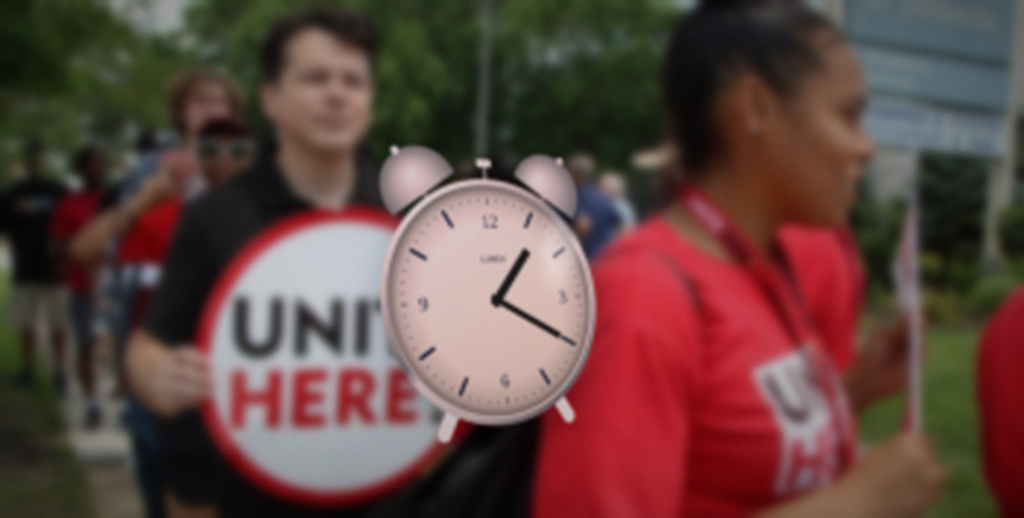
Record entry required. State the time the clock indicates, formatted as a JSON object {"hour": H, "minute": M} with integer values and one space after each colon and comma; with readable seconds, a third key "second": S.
{"hour": 1, "minute": 20}
